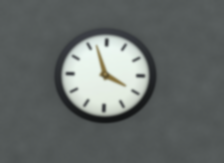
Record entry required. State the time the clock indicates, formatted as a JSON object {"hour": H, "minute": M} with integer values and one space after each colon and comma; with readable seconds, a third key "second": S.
{"hour": 3, "minute": 57}
